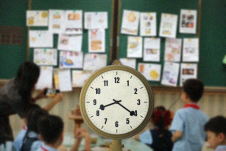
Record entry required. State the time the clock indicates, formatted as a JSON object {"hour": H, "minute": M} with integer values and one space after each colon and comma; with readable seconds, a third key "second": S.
{"hour": 8, "minute": 21}
